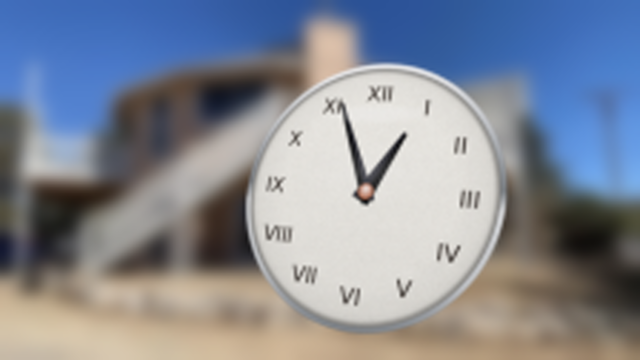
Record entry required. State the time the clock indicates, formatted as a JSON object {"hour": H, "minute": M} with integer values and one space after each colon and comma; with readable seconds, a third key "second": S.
{"hour": 12, "minute": 56}
